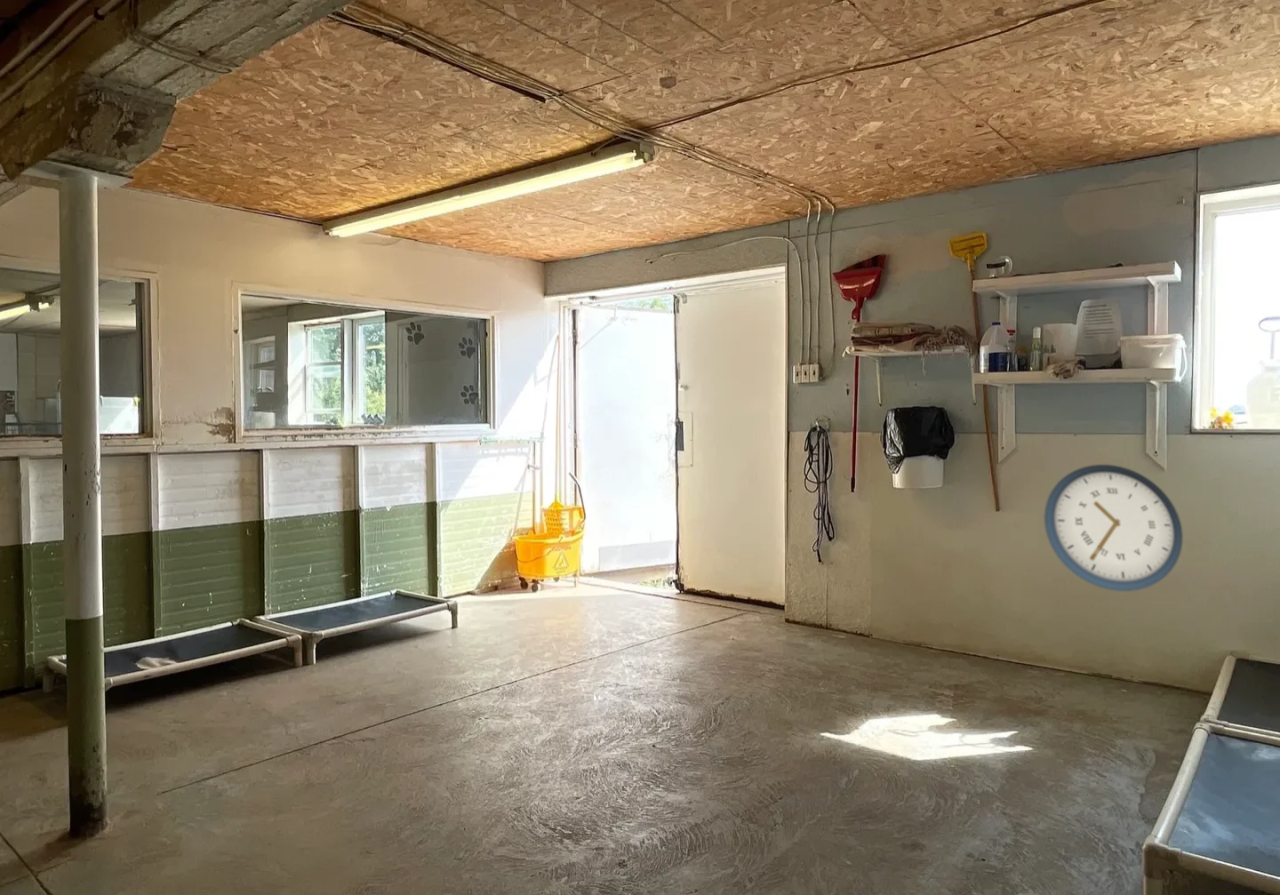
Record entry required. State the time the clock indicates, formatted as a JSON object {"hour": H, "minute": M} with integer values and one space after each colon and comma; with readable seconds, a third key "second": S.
{"hour": 10, "minute": 36}
